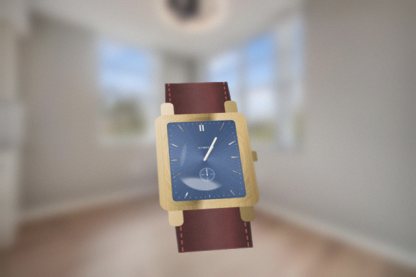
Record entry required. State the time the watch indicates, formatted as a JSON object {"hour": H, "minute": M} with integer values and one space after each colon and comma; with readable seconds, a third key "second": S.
{"hour": 1, "minute": 5}
